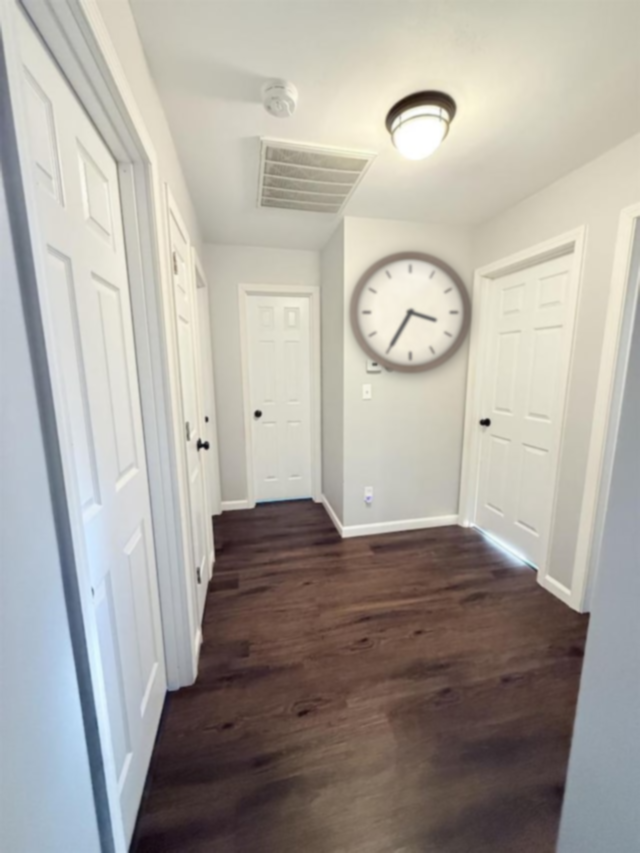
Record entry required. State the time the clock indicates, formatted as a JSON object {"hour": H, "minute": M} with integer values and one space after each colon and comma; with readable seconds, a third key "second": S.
{"hour": 3, "minute": 35}
